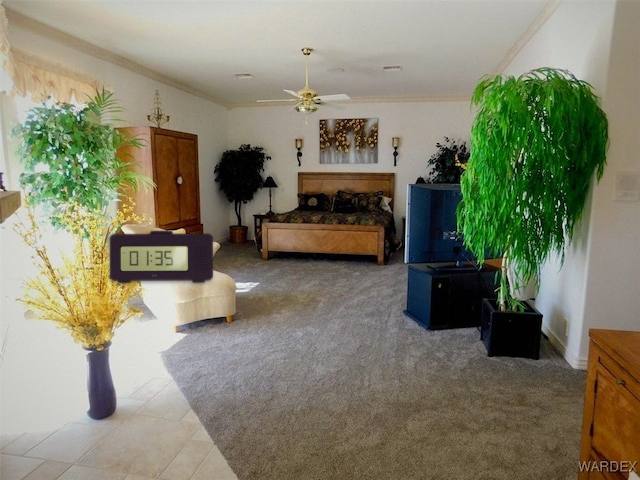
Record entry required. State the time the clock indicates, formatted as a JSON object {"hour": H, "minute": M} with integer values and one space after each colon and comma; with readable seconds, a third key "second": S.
{"hour": 1, "minute": 35}
